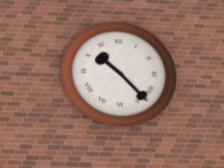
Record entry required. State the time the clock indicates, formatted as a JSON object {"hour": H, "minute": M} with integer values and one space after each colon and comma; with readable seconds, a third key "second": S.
{"hour": 10, "minute": 23}
